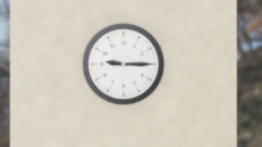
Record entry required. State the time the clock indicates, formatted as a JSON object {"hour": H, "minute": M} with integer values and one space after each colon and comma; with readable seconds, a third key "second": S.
{"hour": 9, "minute": 15}
